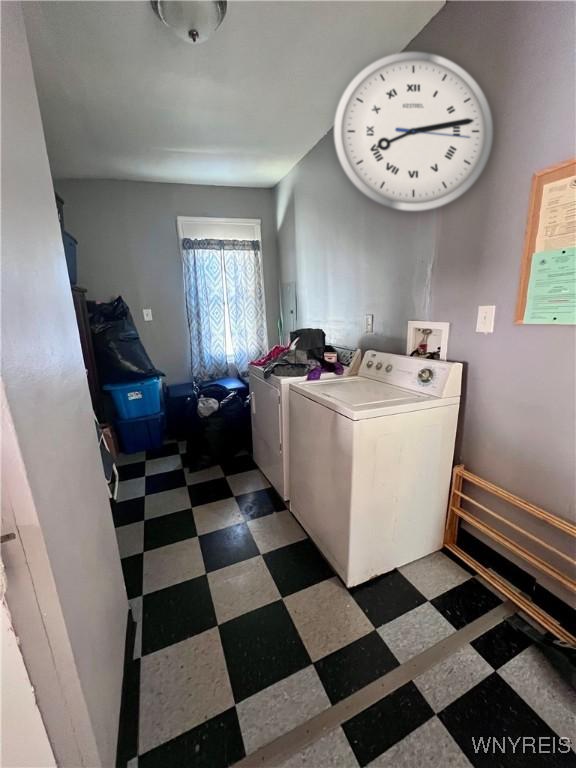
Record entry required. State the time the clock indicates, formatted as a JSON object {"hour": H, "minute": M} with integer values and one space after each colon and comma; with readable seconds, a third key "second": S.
{"hour": 8, "minute": 13, "second": 16}
